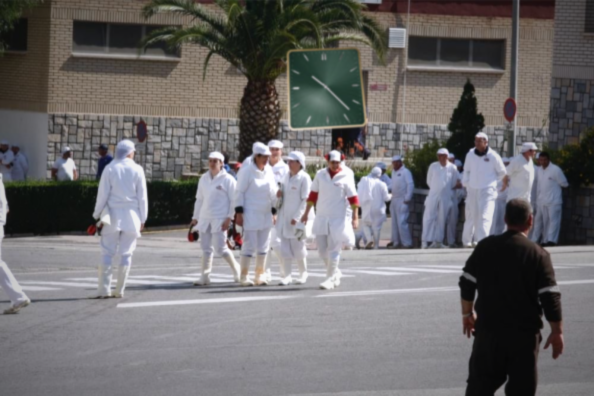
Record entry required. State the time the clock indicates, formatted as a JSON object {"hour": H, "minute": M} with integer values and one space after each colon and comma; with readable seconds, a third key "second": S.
{"hour": 10, "minute": 23}
